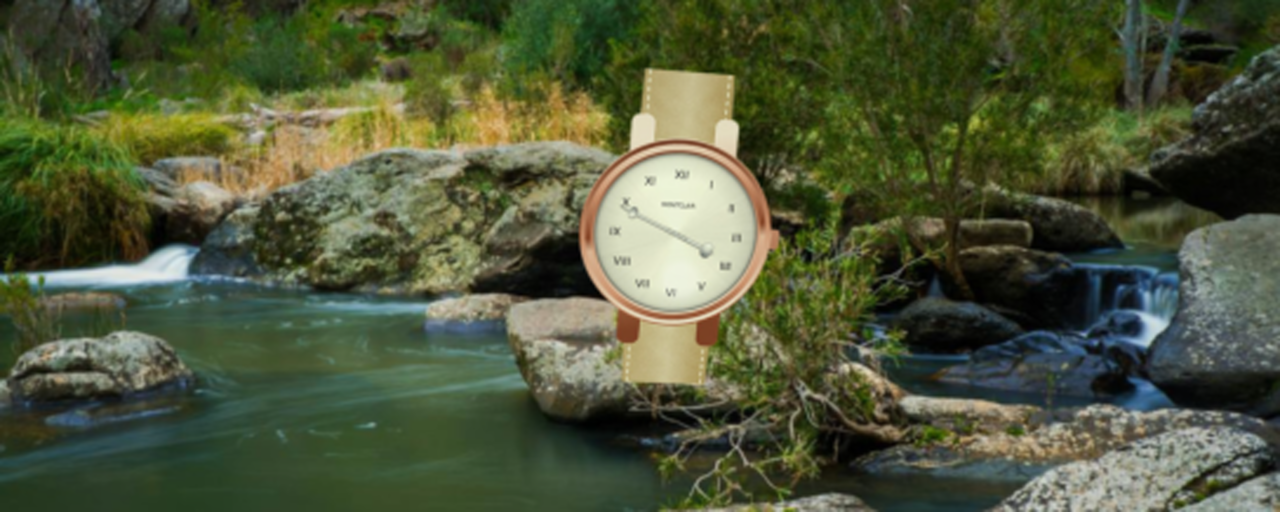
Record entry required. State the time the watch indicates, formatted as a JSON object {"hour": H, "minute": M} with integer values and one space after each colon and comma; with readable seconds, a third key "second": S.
{"hour": 3, "minute": 49}
